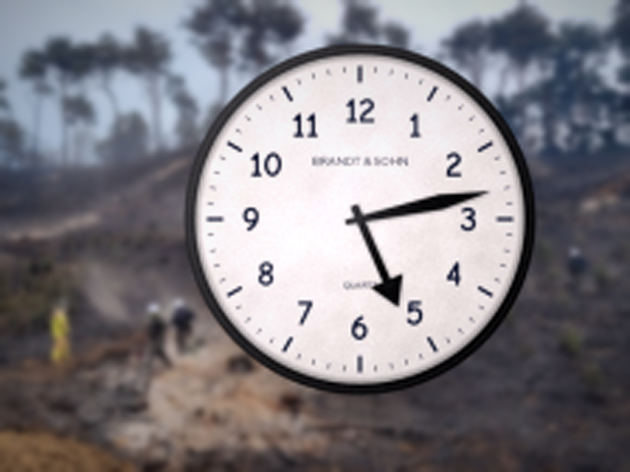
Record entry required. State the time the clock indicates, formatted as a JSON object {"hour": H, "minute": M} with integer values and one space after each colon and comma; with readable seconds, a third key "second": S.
{"hour": 5, "minute": 13}
